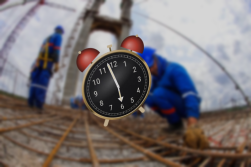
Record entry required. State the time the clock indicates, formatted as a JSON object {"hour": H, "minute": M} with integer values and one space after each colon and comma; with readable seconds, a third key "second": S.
{"hour": 5, "minute": 58}
